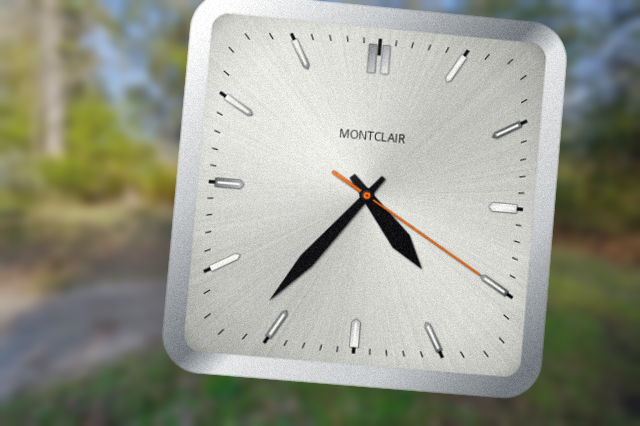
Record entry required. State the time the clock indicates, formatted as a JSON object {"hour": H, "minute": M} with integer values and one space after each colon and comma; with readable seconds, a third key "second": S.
{"hour": 4, "minute": 36, "second": 20}
